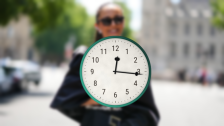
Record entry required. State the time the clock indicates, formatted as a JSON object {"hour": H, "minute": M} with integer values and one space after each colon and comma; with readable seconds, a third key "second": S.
{"hour": 12, "minute": 16}
